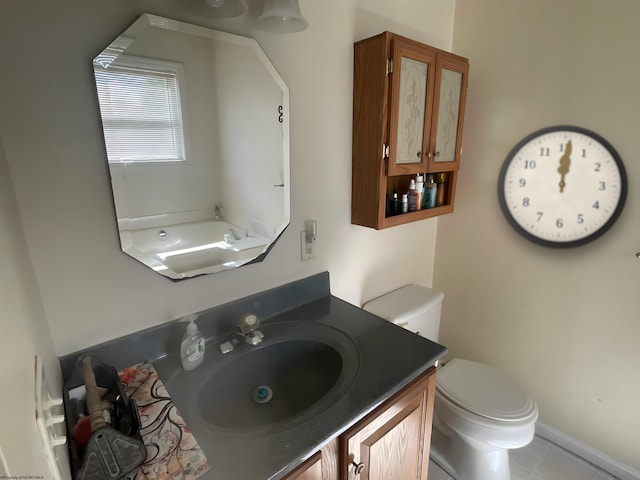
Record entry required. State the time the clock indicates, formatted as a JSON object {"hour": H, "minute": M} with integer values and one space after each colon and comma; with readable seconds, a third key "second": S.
{"hour": 12, "minute": 1}
